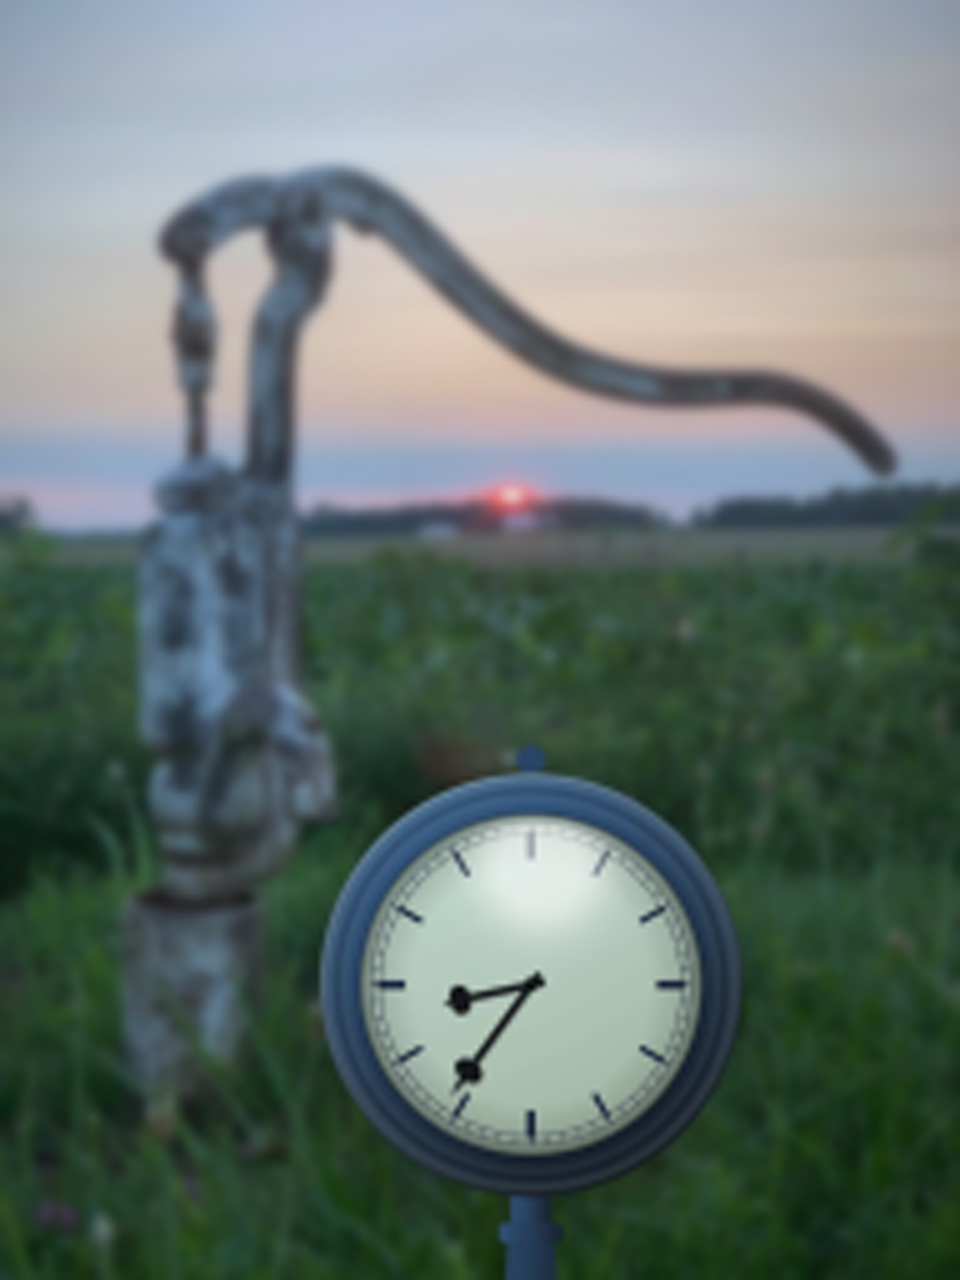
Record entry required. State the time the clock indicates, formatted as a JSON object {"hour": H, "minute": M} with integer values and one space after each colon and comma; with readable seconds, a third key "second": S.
{"hour": 8, "minute": 36}
